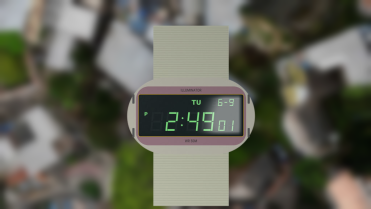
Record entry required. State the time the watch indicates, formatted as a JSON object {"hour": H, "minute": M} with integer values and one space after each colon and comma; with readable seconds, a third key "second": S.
{"hour": 2, "minute": 49, "second": 1}
